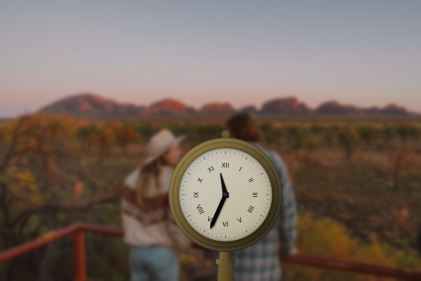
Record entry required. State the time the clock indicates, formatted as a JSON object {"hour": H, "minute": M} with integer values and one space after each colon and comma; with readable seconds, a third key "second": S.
{"hour": 11, "minute": 34}
